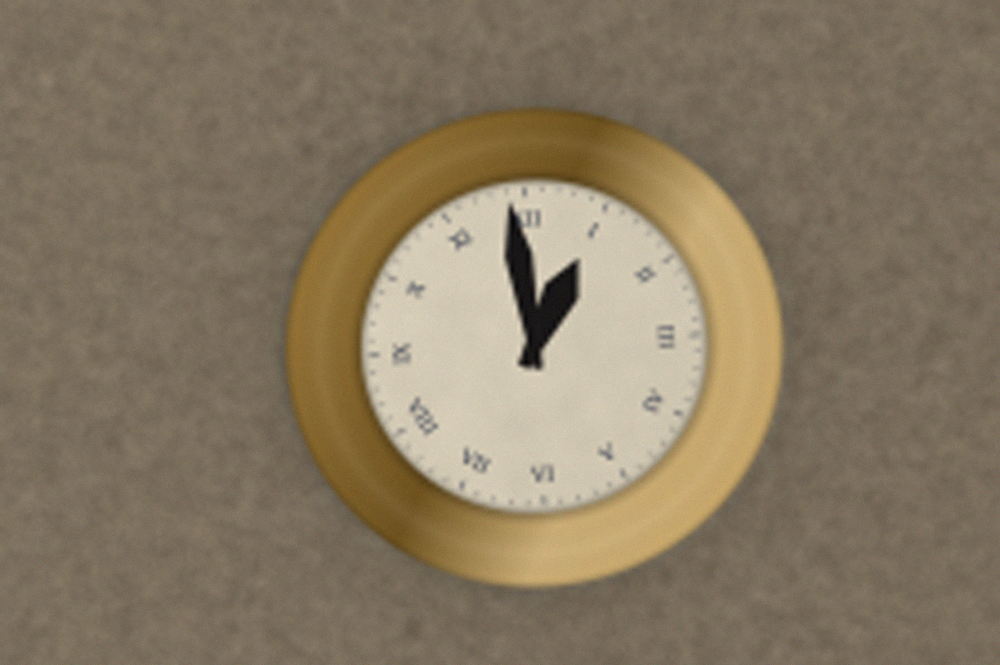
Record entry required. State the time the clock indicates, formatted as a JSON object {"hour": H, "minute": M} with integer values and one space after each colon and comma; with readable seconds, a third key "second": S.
{"hour": 12, "minute": 59}
